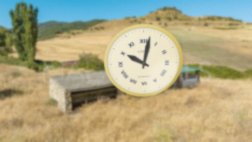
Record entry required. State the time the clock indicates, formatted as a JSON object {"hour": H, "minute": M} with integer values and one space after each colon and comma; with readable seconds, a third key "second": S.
{"hour": 10, "minute": 2}
